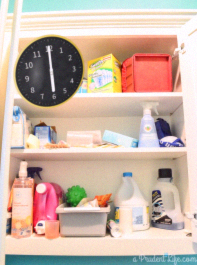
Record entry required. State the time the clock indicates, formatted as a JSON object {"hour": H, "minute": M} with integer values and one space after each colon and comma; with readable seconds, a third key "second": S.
{"hour": 6, "minute": 0}
